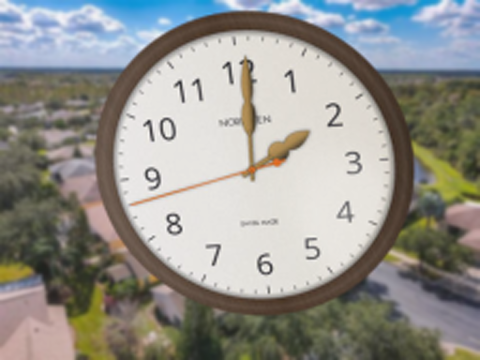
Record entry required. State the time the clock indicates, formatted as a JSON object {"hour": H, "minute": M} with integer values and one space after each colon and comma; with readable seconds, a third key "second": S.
{"hour": 2, "minute": 0, "second": 43}
